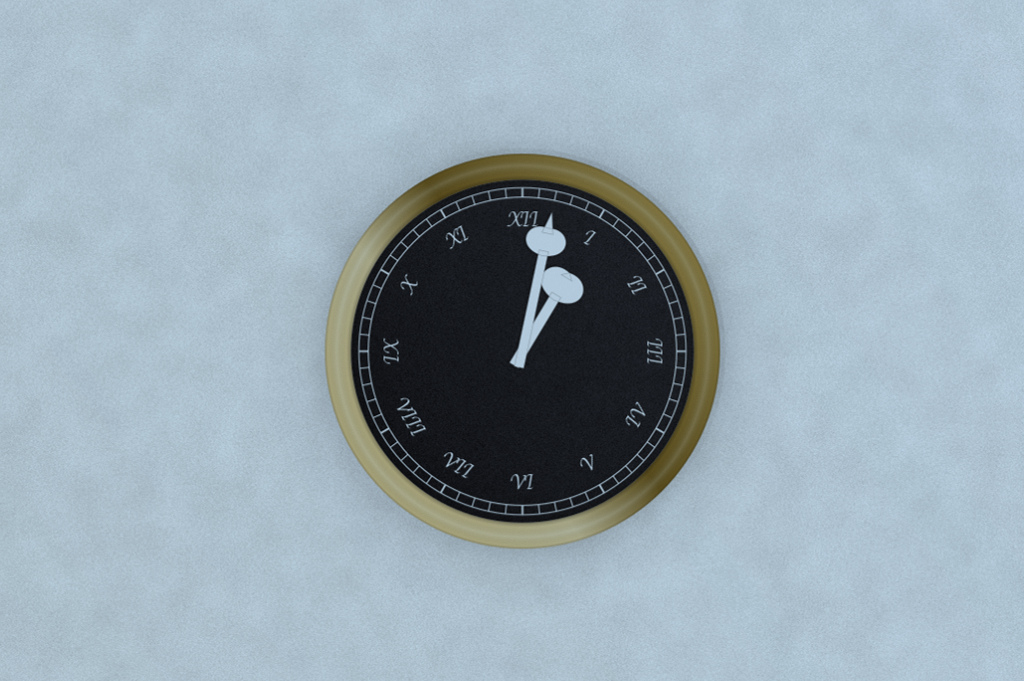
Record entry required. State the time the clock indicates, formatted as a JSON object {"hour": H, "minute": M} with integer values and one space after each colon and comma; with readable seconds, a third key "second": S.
{"hour": 1, "minute": 2}
